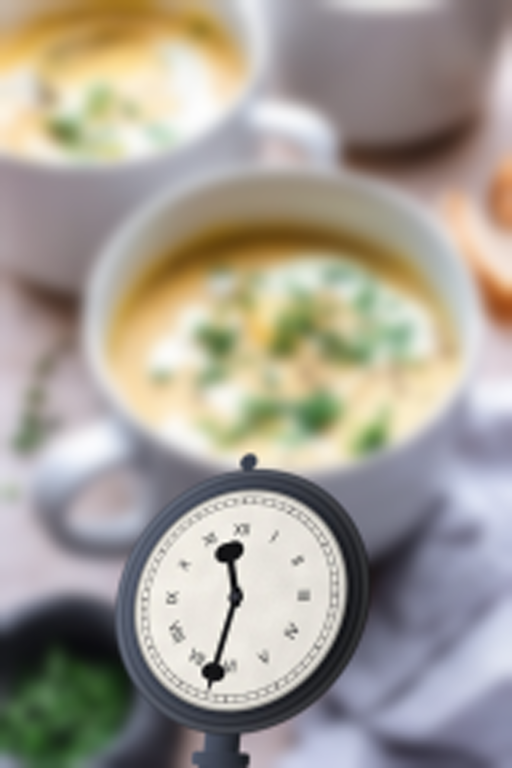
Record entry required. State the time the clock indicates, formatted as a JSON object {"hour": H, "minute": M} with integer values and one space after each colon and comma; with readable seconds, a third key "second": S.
{"hour": 11, "minute": 32}
